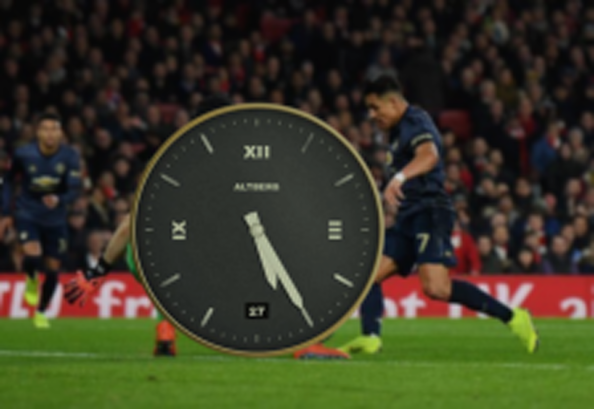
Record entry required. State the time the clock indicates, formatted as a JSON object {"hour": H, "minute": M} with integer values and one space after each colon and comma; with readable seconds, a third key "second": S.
{"hour": 5, "minute": 25}
